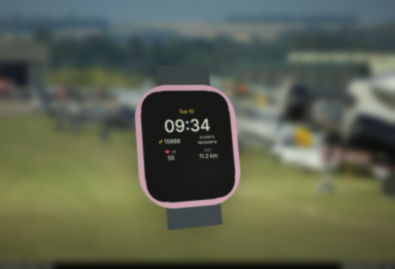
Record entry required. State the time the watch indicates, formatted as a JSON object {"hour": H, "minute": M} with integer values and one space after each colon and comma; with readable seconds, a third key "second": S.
{"hour": 9, "minute": 34}
